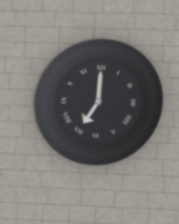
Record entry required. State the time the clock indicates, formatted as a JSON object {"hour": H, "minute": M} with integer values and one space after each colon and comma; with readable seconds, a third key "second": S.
{"hour": 7, "minute": 0}
